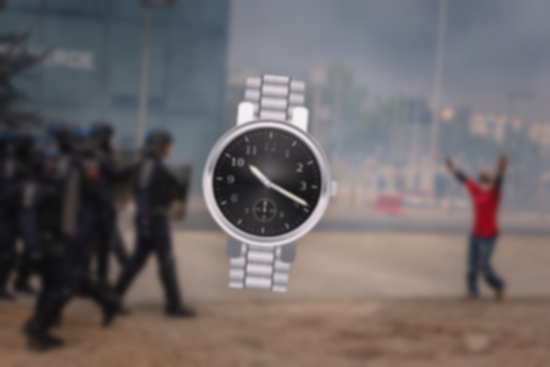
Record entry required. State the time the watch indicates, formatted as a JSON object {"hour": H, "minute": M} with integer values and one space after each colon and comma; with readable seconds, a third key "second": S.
{"hour": 10, "minute": 19}
